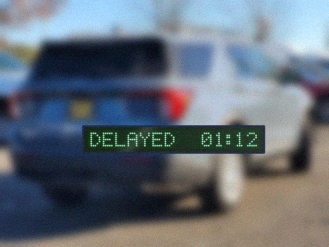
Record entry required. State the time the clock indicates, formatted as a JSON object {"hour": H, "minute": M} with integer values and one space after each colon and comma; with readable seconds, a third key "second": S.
{"hour": 1, "minute": 12}
